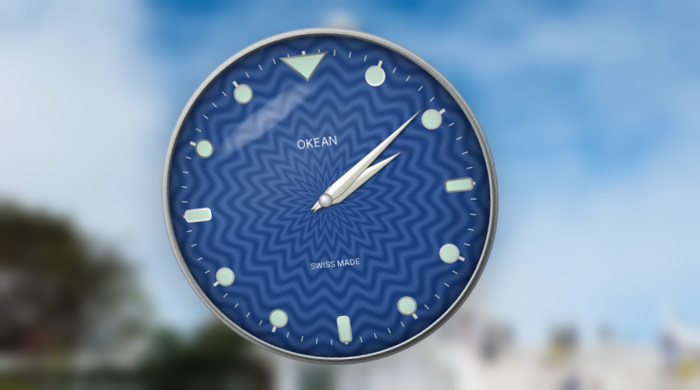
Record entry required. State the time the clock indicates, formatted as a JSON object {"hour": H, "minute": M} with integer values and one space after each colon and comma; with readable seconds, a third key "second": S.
{"hour": 2, "minute": 9}
